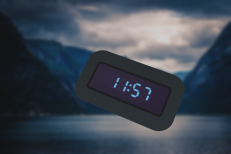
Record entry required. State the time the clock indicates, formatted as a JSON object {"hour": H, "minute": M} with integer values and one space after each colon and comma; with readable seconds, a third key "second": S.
{"hour": 11, "minute": 57}
